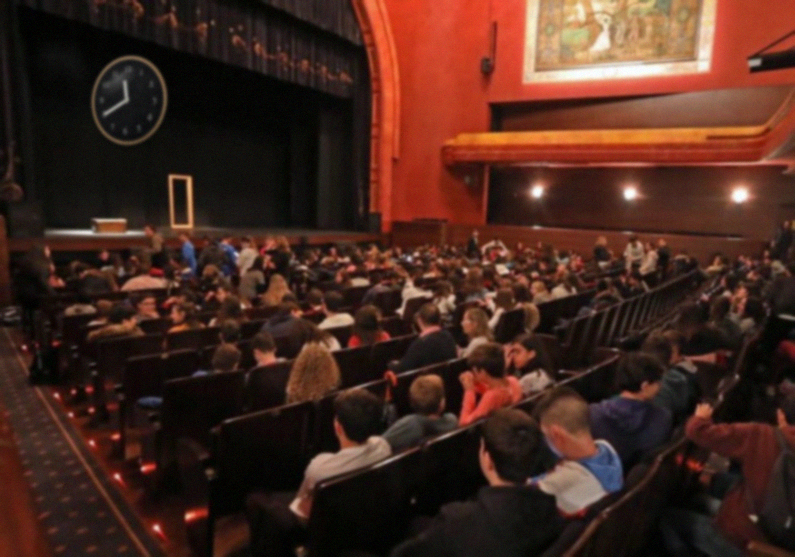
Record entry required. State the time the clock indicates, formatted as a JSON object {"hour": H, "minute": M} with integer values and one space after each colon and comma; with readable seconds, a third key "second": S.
{"hour": 11, "minute": 40}
